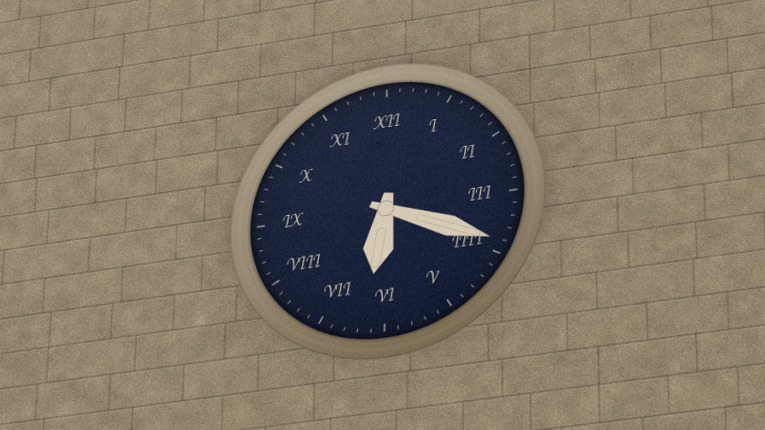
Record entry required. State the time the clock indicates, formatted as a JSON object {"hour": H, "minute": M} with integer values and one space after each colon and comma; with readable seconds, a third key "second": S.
{"hour": 6, "minute": 19}
